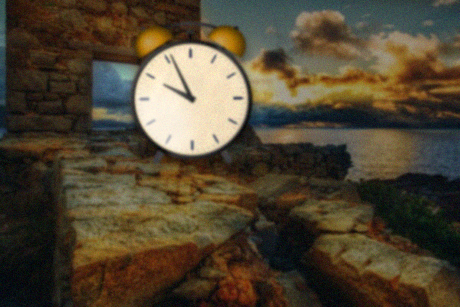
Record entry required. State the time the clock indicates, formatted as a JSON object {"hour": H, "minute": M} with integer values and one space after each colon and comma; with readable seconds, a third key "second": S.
{"hour": 9, "minute": 56}
